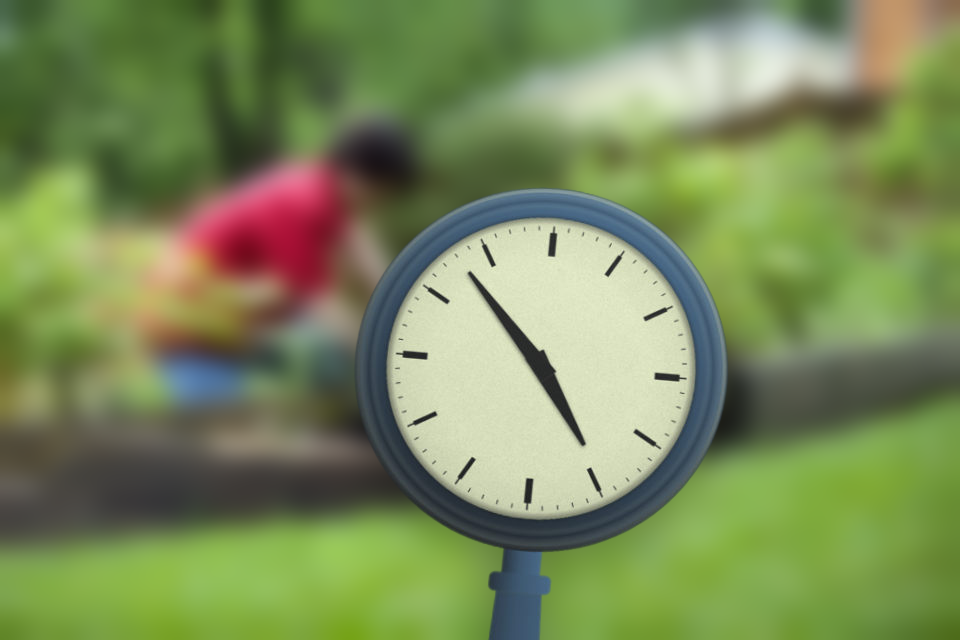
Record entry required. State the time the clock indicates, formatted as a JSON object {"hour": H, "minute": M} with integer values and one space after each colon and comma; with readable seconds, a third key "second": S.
{"hour": 4, "minute": 53}
